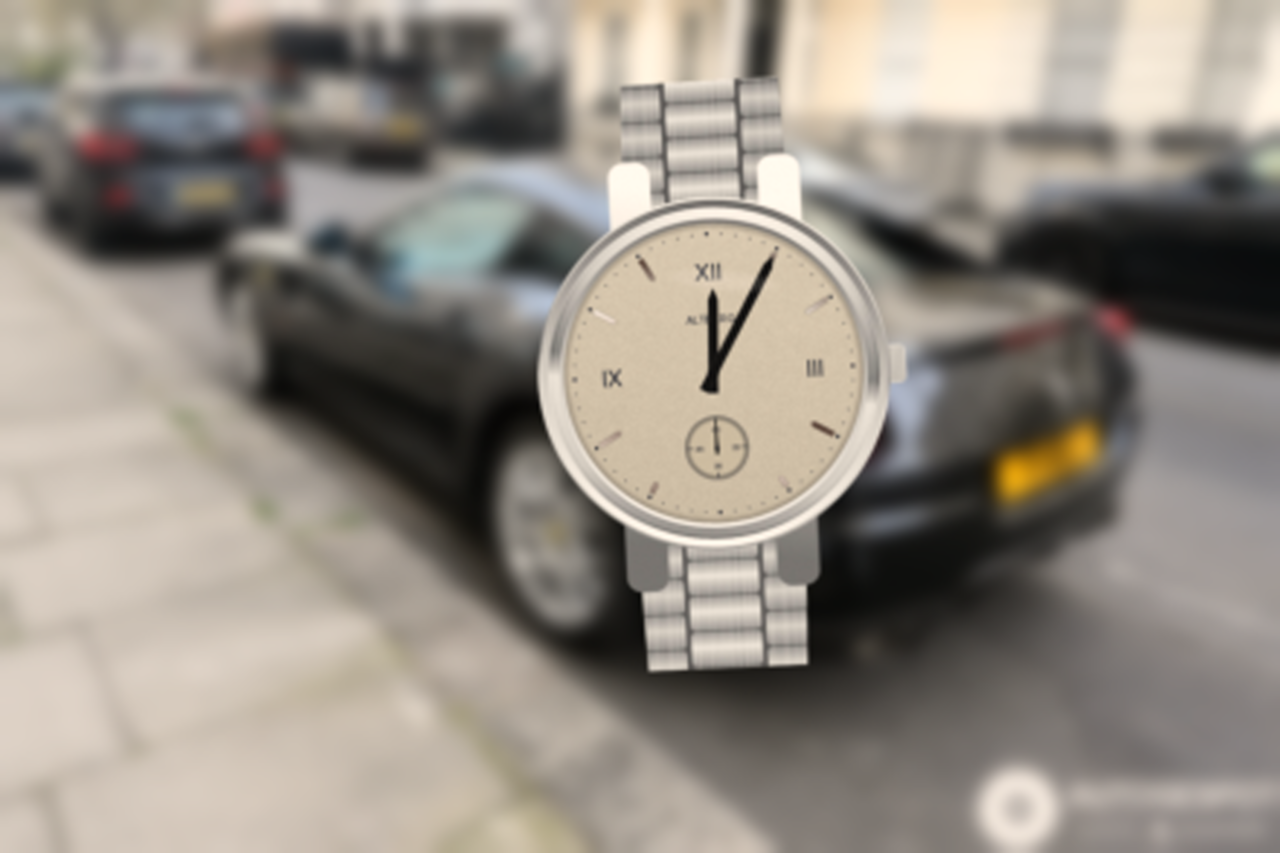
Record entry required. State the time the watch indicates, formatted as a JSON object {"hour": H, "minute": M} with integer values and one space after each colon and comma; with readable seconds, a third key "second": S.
{"hour": 12, "minute": 5}
